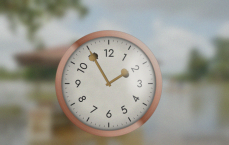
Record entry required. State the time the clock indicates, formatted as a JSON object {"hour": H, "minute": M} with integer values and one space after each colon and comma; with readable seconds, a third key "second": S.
{"hour": 1, "minute": 55}
